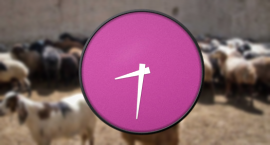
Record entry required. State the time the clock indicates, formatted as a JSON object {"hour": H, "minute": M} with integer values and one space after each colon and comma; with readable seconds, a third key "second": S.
{"hour": 8, "minute": 31}
